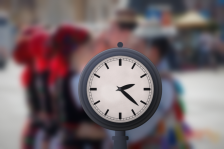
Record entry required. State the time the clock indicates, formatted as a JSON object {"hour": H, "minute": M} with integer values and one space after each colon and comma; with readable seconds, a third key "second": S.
{"hour": 2, "minute": 22}
